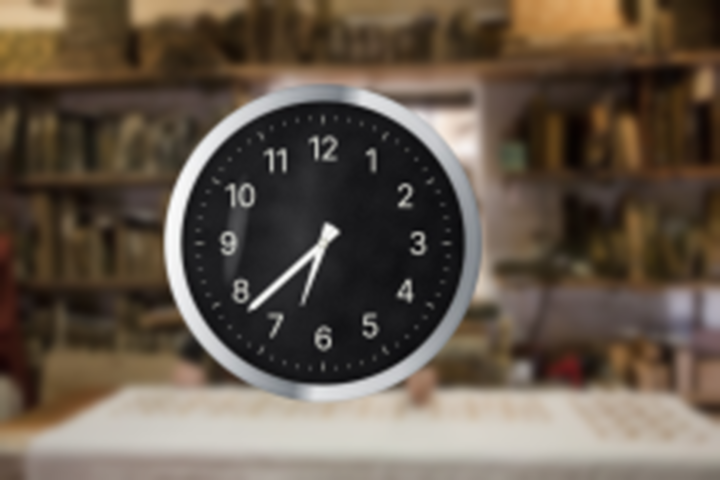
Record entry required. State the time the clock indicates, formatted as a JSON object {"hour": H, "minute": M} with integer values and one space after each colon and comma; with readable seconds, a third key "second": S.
{"hour": 6, "minute": 38}
